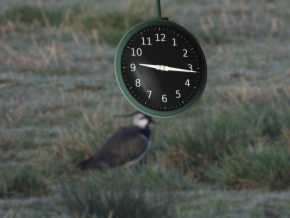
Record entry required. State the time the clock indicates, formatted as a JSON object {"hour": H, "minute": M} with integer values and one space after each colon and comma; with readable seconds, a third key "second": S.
{"hour": 9, "minute": 16}
